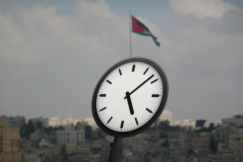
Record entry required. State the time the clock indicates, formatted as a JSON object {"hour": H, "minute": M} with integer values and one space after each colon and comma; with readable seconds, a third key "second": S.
{"hour": 5, "minute": 8}
